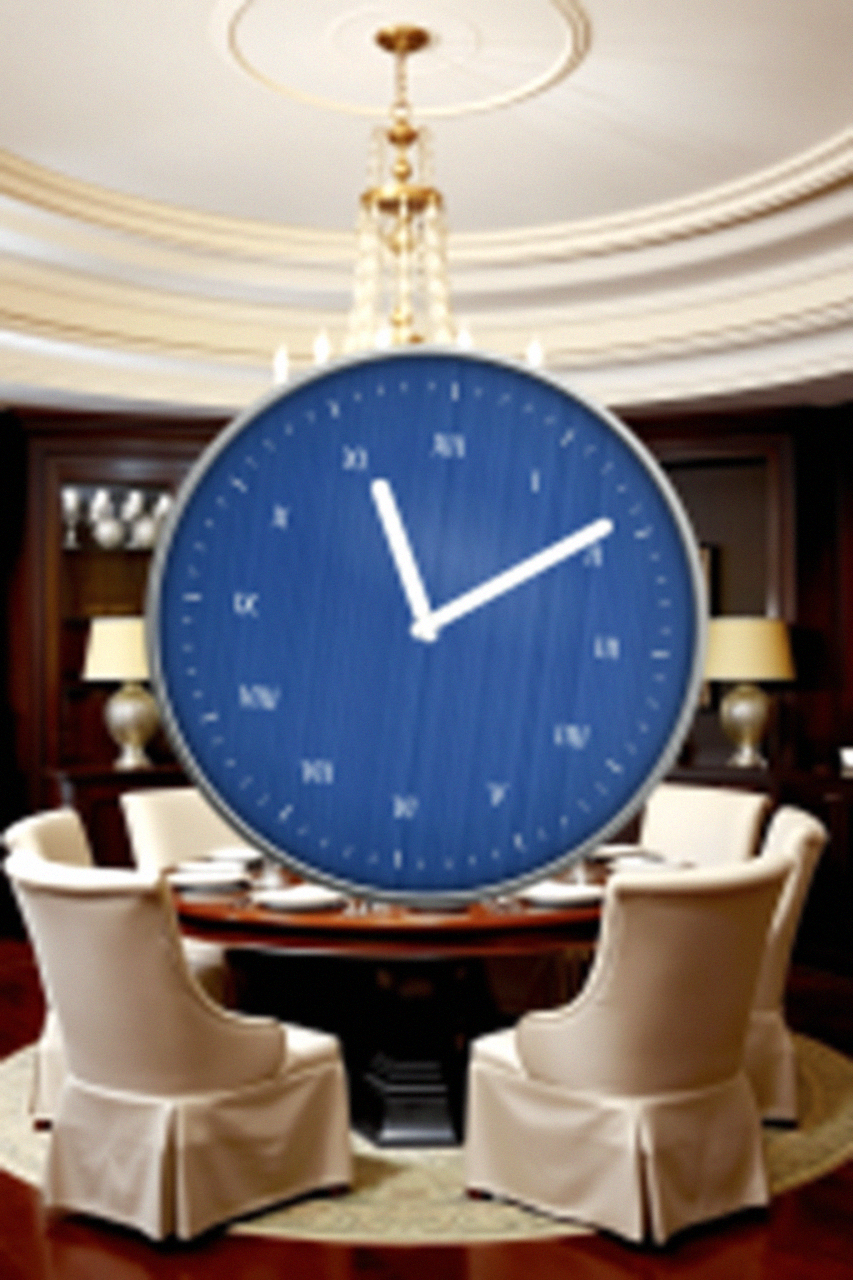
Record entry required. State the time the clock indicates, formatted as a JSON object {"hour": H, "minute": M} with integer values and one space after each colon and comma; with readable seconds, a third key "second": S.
{"hour": 11, "minute": 9}
